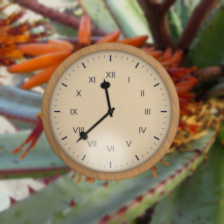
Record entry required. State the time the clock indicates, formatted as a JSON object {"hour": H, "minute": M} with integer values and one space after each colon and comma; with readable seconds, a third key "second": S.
{"hour": 11, "minute": 38}
